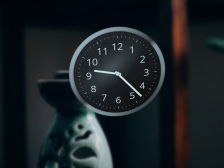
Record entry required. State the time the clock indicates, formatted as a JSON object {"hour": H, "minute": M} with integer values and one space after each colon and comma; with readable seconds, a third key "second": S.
{"hour": 9, "minute": 23}
